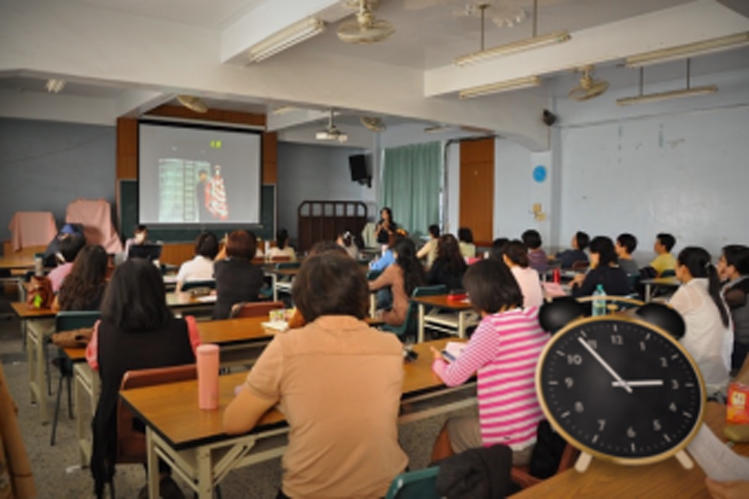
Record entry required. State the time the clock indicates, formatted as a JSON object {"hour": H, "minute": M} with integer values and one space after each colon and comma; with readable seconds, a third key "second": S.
{"hour": 2, "minute": 54}
